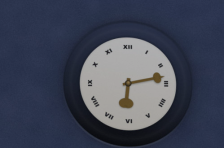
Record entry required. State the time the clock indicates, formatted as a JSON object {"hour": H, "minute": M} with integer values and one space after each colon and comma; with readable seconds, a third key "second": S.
{"hour": 6, "minute": 13}
